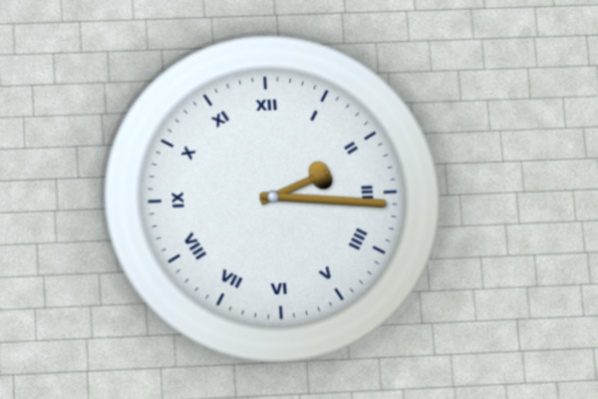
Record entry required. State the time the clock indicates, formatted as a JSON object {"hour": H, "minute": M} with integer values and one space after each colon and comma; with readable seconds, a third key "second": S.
{"hour": 2, "minute": 16}
